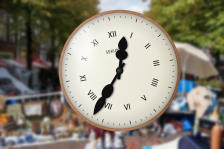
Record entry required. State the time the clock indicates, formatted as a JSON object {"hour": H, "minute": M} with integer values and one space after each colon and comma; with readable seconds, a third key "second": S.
{"hour": 12, "minute": 37}
